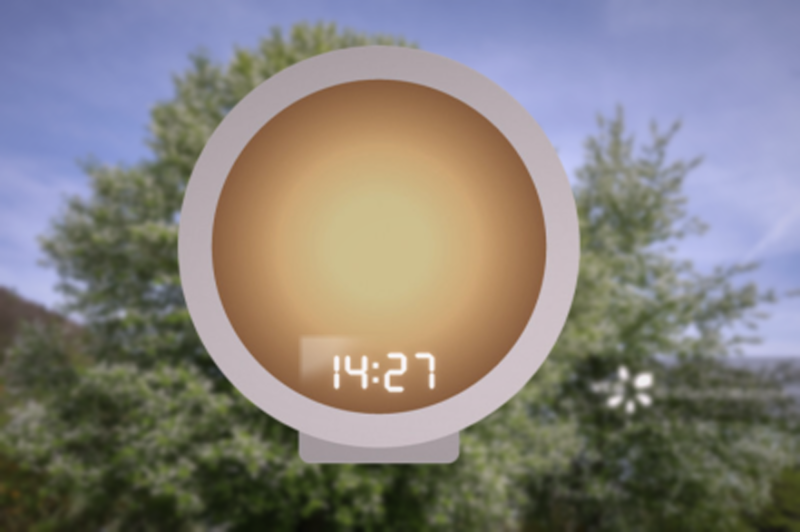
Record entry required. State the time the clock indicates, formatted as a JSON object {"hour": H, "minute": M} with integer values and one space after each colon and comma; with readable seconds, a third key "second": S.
{"hour": 14, "minute": 27}
